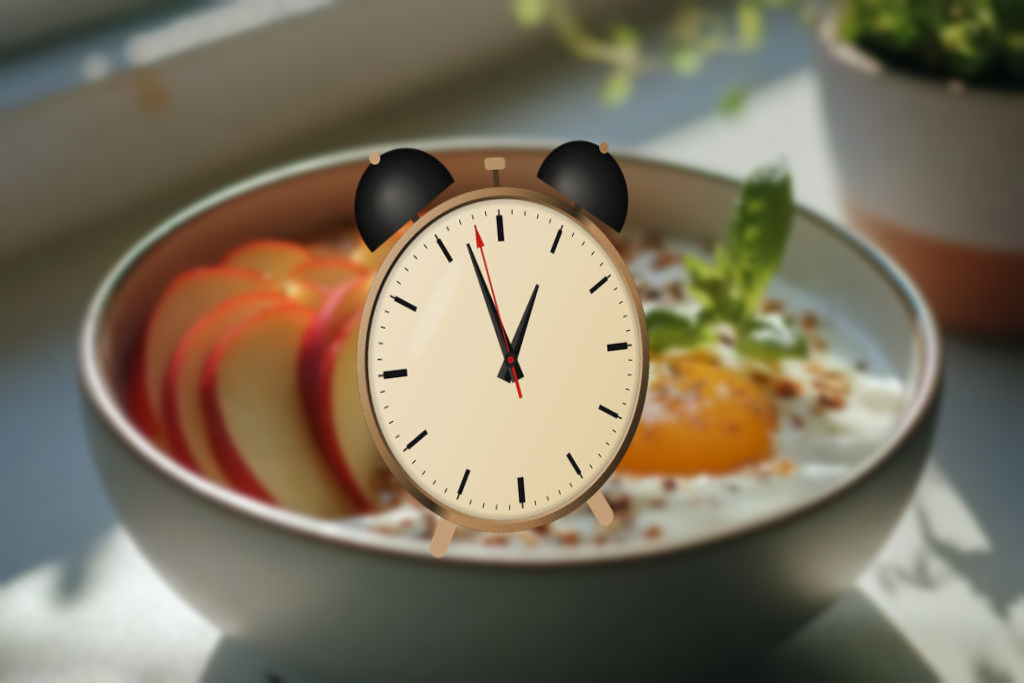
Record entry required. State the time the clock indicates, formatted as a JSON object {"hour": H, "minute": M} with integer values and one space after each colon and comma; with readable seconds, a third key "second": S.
{"hour": 12, "minute": 56, "second": 58}
